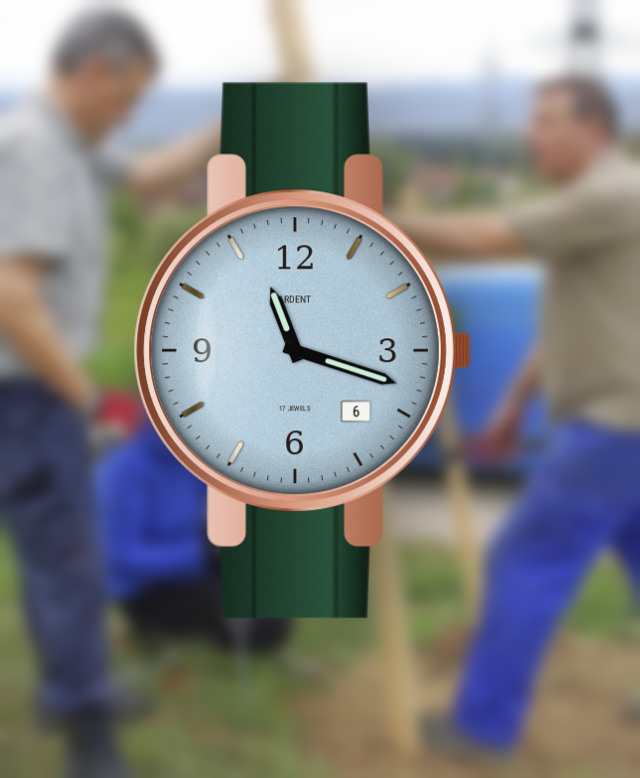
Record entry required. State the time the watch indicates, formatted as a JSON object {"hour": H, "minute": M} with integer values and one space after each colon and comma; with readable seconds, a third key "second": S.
{"hour": 11, "minute": 18}
